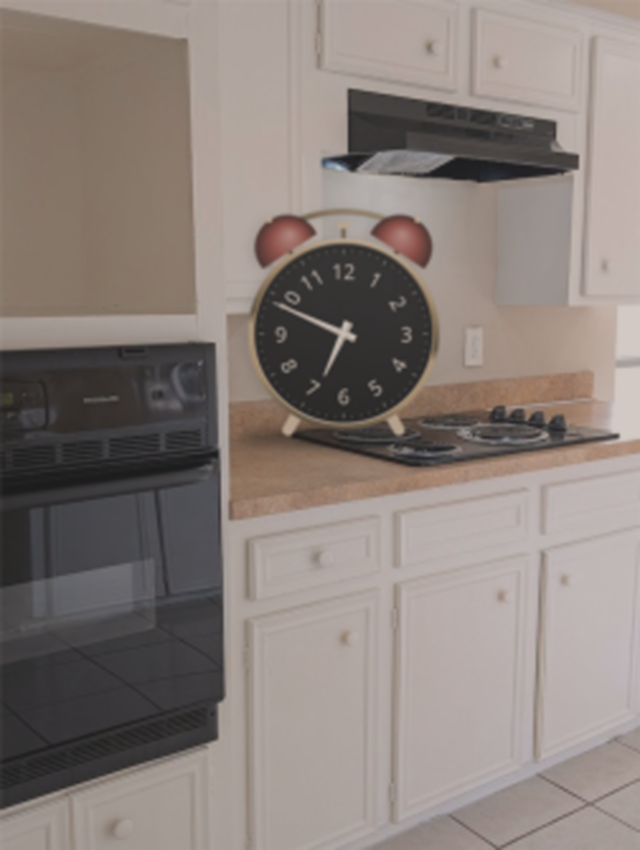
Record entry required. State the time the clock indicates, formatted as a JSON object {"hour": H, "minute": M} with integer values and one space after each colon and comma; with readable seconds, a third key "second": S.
{"hour": 6, "minute": 49}
